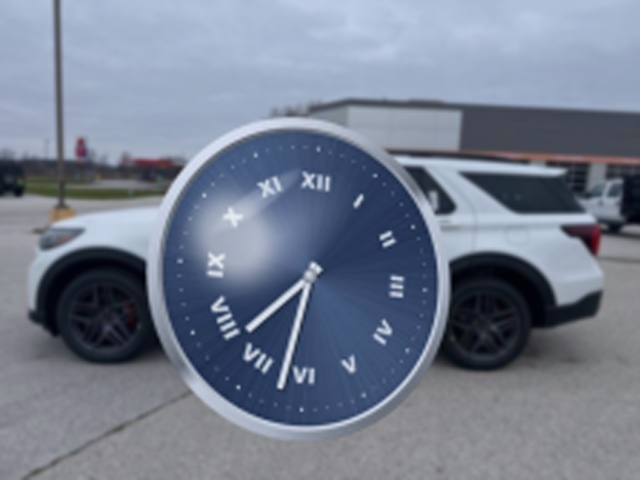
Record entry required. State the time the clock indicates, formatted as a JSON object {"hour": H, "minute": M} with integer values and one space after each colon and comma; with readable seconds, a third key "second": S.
{"hour": 7, "minute": 32}
